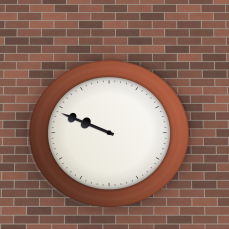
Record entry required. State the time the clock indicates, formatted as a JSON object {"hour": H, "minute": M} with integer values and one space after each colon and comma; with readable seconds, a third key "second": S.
{"hour": 9, "minute": 49}
